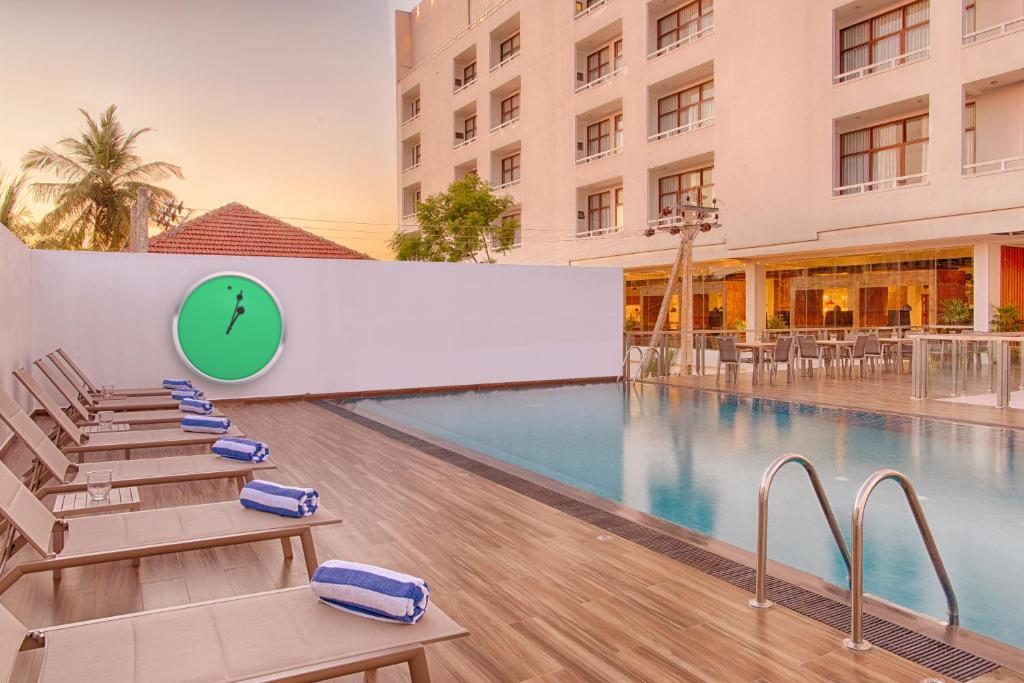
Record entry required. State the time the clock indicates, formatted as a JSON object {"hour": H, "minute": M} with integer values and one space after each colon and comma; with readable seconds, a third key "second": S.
{"hour": 1, "minute": 3}
